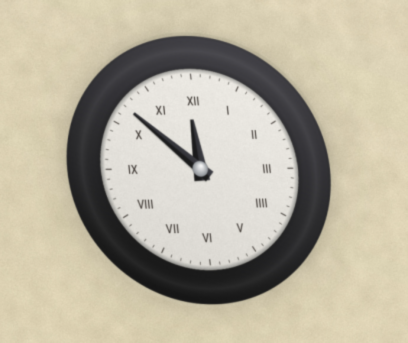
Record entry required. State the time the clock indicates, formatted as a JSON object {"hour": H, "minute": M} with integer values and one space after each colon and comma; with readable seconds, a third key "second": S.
{"hour": 11, "minute": 52}
